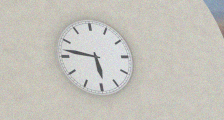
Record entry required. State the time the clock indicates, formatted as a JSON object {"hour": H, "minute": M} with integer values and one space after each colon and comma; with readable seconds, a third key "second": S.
{"hour": 5, "minute": 47}
